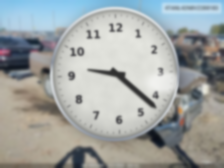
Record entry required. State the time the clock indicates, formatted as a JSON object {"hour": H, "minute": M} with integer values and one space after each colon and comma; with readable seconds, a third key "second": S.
{"hour": 9, "minute": 22}
